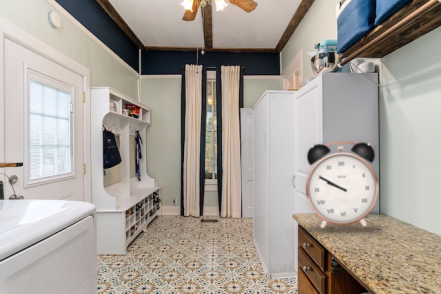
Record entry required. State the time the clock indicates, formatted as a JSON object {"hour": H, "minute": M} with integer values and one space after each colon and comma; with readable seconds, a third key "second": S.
{"hour": 9, "minute": 50}
